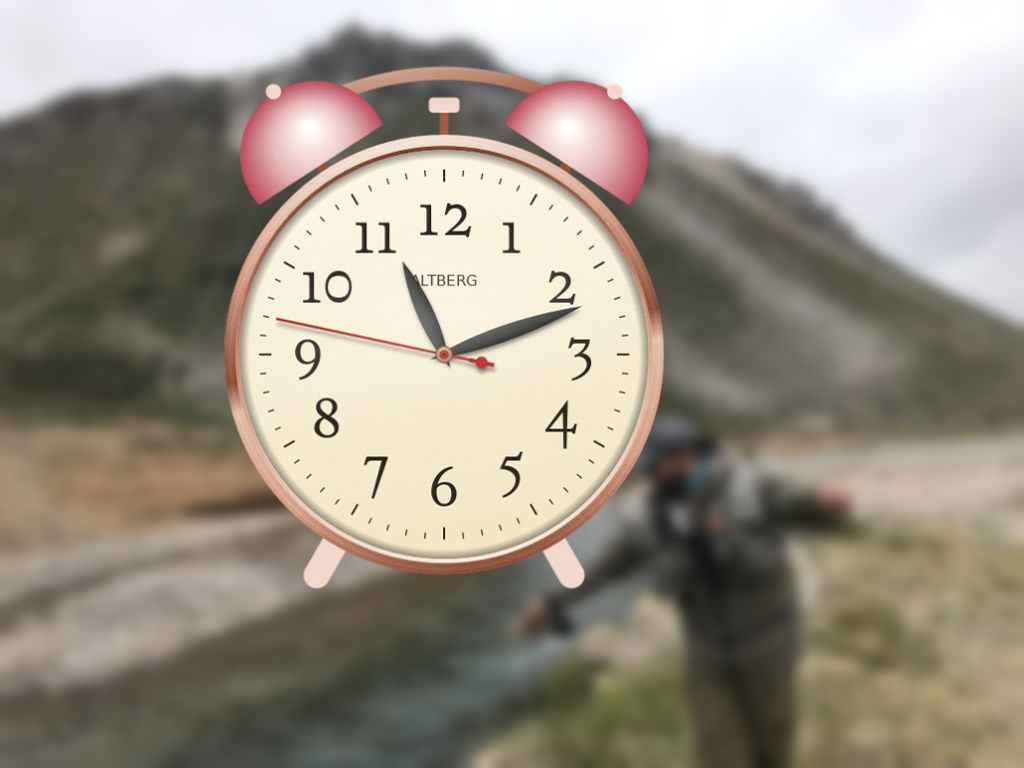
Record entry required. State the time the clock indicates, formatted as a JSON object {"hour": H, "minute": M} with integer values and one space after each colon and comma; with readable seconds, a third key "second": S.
{"hour": 11, "minute": 11, "second": 47}
